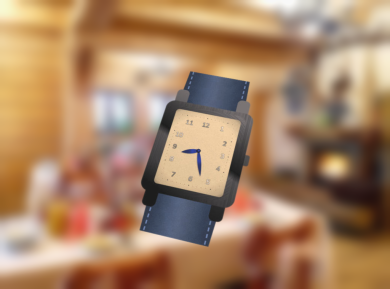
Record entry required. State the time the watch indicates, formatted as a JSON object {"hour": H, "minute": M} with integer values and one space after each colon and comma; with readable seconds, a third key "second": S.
{"hour": 8, "minute": 27}
